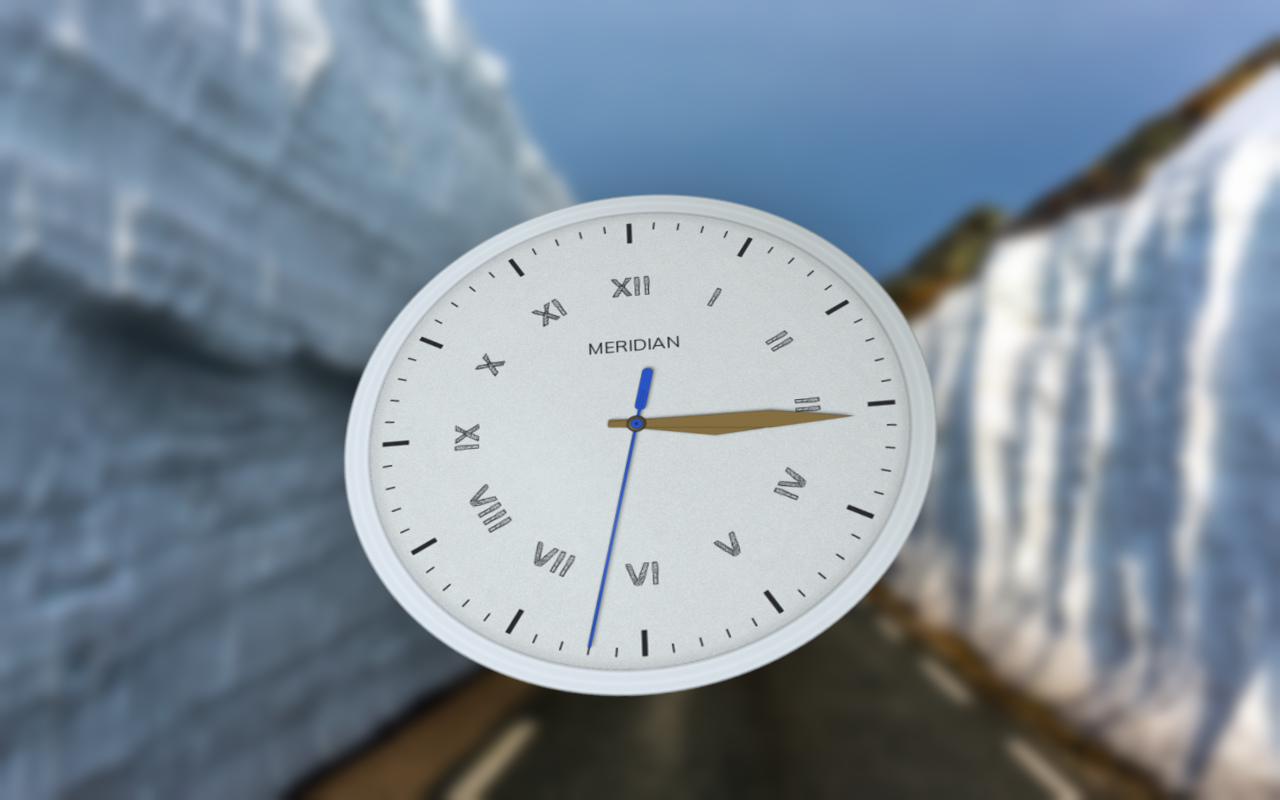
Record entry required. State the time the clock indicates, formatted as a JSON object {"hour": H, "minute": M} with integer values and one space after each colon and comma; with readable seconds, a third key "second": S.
{"hour": 3, "minute": 15, "second": 32}
